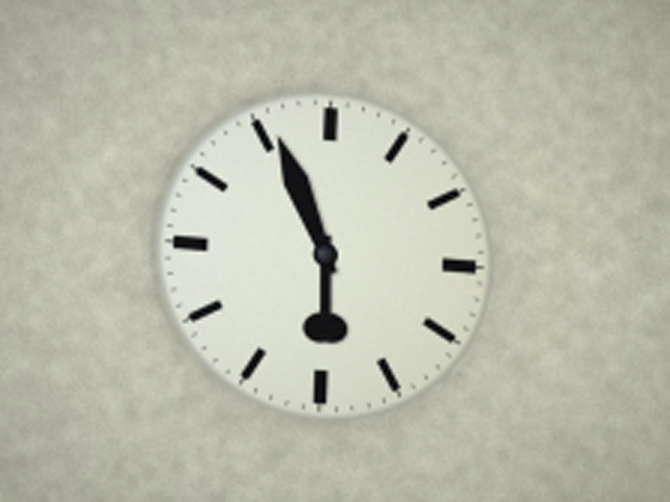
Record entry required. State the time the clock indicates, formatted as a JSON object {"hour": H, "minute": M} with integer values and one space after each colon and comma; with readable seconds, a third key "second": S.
{"hour": 5, "minute": 56}
